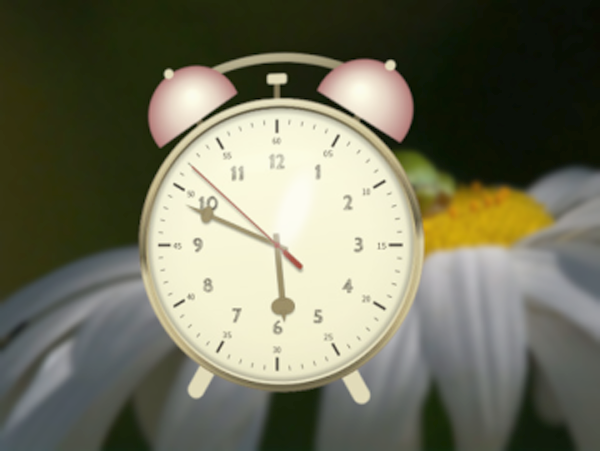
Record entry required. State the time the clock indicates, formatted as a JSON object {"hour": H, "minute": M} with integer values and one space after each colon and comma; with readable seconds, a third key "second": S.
{"hour": 5, "minute": 48, "second": 52}
